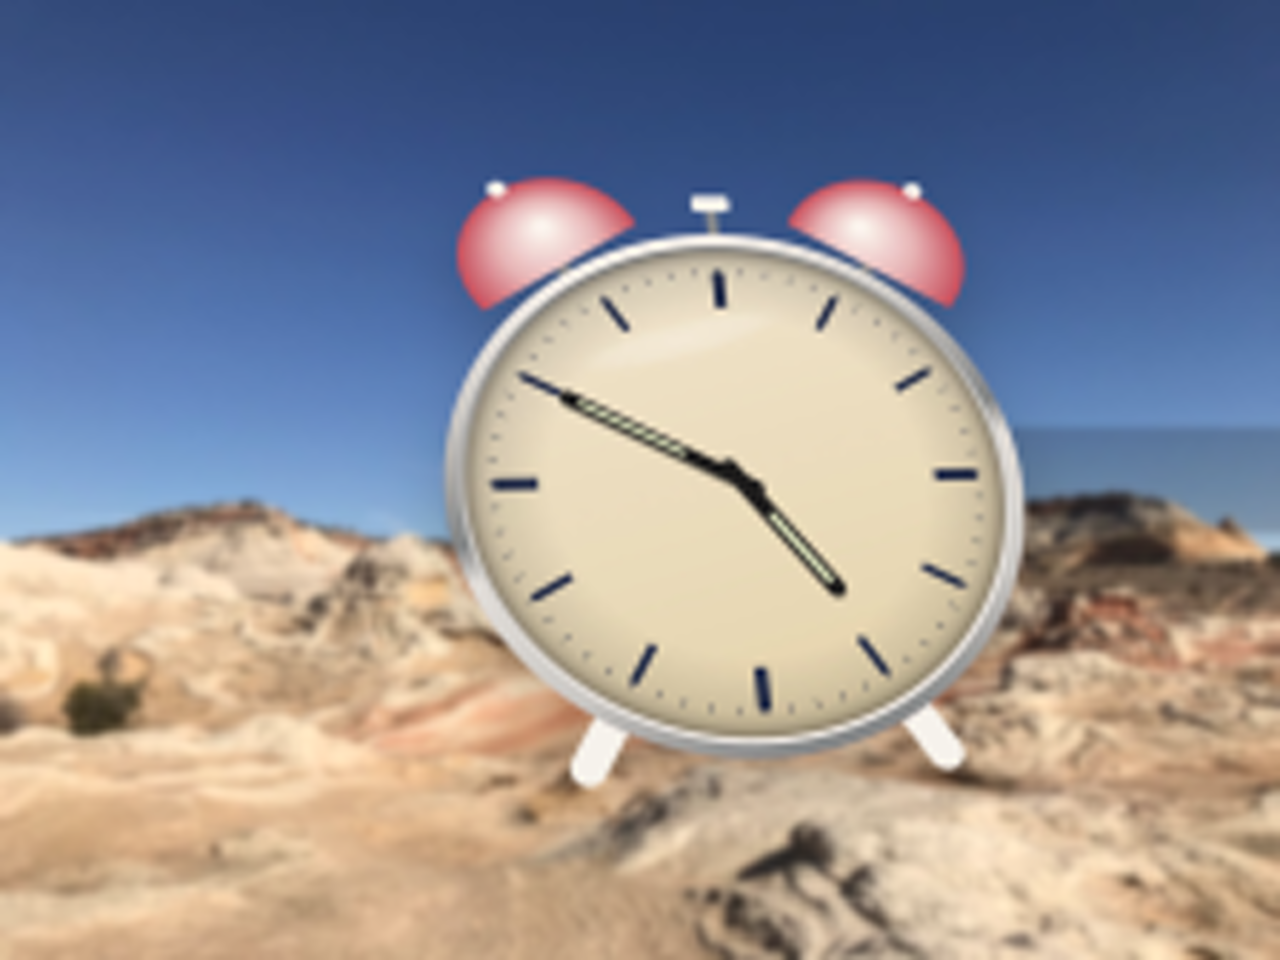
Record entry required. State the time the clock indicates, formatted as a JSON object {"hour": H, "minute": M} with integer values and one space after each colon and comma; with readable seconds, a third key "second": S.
{"hour": 4, "minute": 50}
